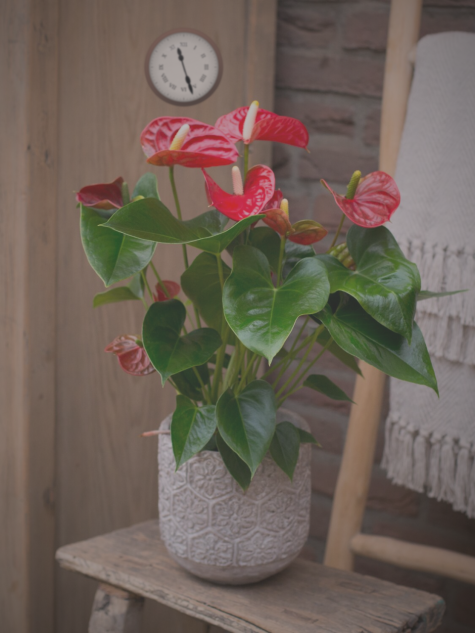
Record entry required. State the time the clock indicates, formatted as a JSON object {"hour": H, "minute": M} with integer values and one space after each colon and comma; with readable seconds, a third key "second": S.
{"hour": 11, "minute": 27}
